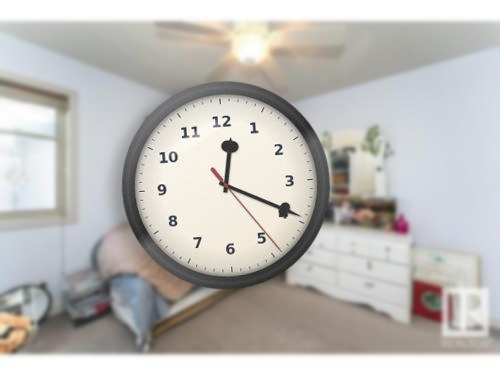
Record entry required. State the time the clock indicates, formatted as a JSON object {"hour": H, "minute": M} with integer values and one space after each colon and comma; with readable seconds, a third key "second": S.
{"hour": 12, "minute": 19, "second": 24}
